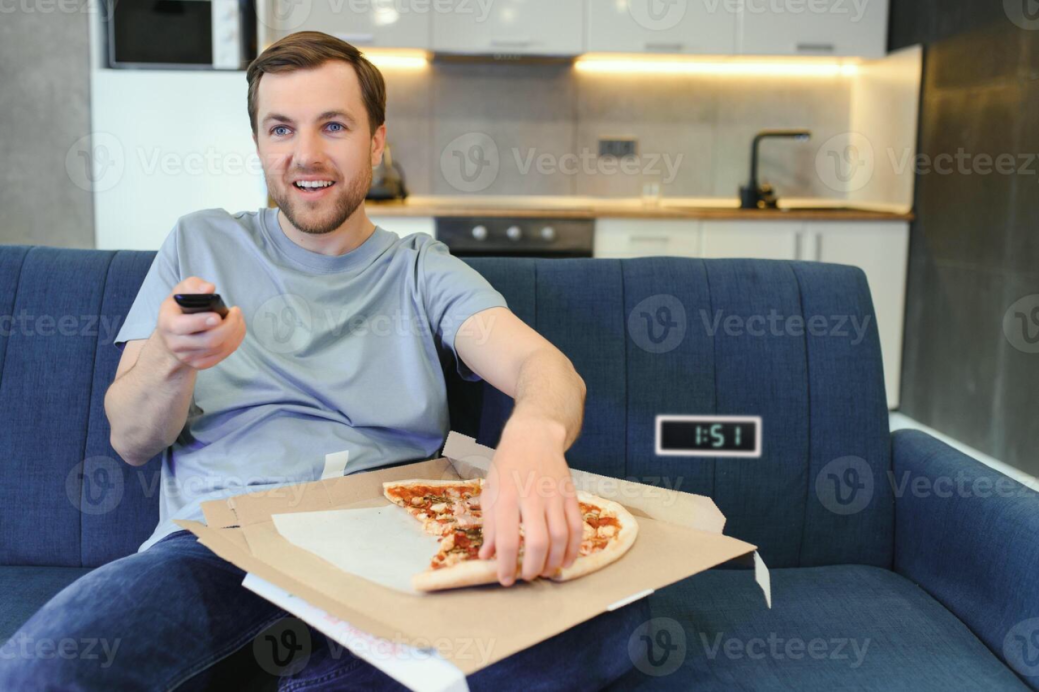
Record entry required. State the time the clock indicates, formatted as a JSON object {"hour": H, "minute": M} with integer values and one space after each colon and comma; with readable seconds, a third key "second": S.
{"hour": 1, "minute": 51}
